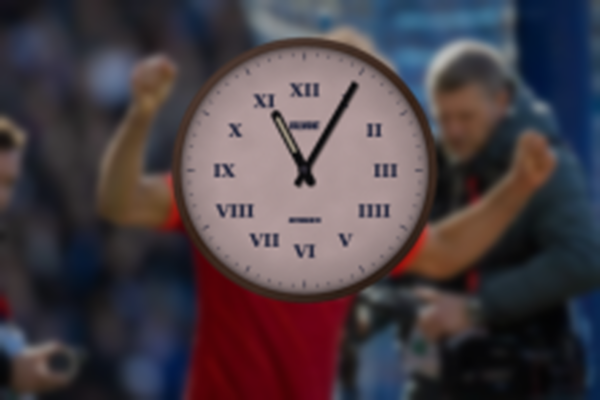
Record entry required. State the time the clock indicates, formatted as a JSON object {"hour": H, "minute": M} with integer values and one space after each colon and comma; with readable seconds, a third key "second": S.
{"hour": 11, "minute": 5}
